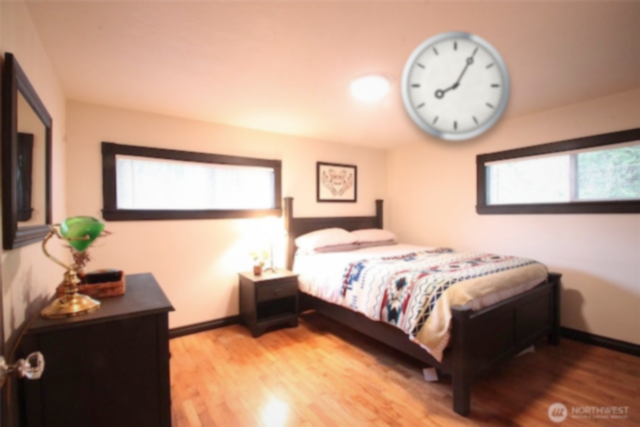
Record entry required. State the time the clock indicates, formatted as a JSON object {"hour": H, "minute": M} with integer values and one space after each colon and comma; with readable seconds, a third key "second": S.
{"hour": 8, "minute": 5}
